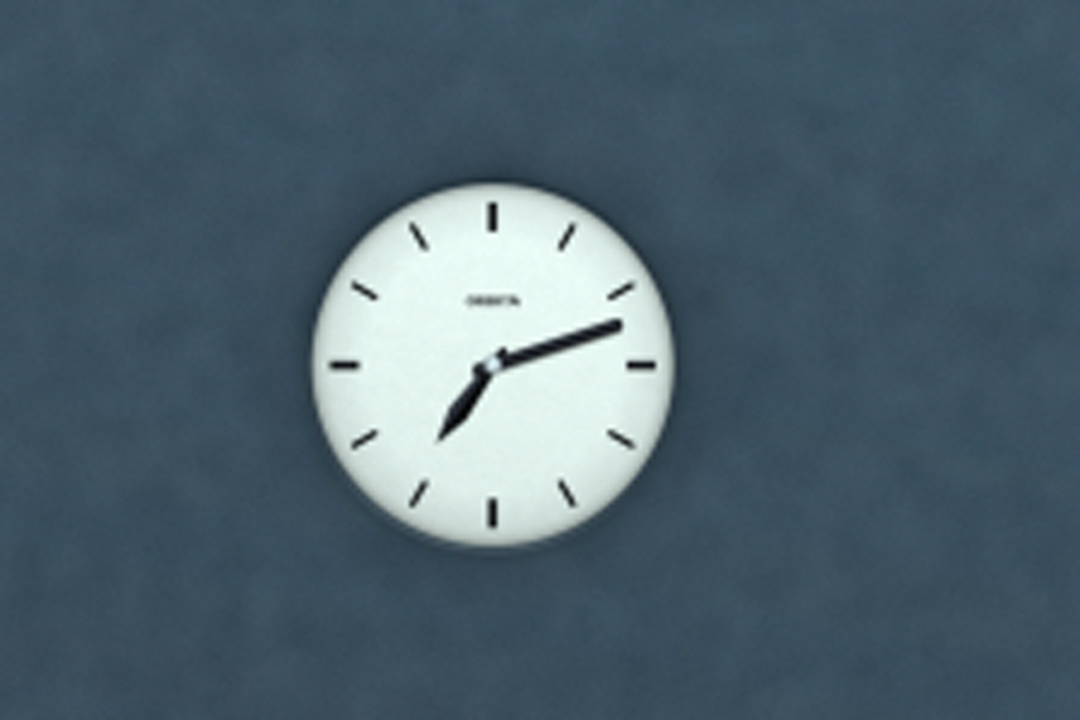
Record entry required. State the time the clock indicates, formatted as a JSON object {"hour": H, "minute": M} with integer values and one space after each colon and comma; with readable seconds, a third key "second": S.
{"hour": 7, "minute": 12}
